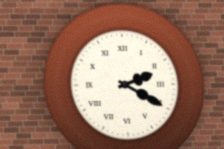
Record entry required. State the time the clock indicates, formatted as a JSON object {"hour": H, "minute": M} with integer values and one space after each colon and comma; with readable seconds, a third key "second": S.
{"hour": 2, "minute": 20}
